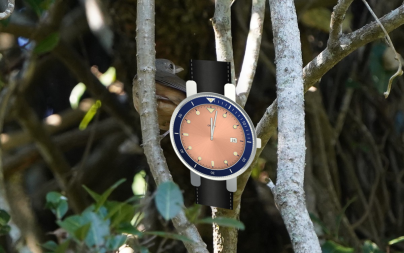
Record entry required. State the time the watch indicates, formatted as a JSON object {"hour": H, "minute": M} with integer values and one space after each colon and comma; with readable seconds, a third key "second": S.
{"hour": 12, "minute": 2}
